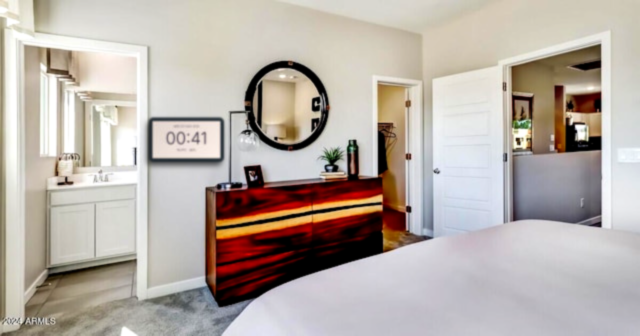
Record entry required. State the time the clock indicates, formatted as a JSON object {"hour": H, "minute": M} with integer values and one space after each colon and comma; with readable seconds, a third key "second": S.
{"hour": 0, "minute": 41}
